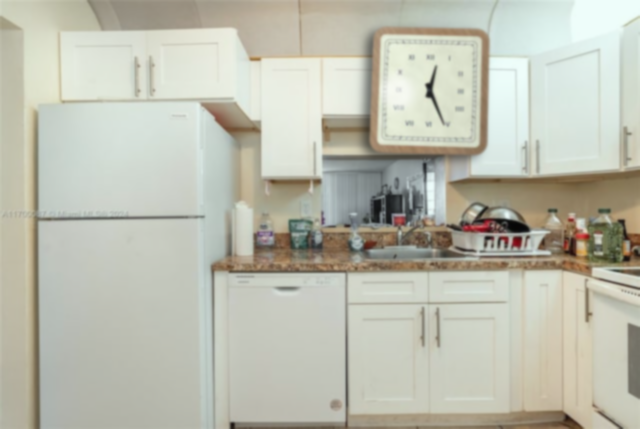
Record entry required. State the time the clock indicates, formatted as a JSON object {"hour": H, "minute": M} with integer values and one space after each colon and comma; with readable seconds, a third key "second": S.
{"hour": 12, "minute": 26}
